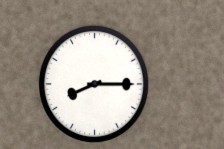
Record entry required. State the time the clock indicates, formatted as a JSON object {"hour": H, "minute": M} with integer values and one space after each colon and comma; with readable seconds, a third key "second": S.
{"hour": 8, "minute": 15}
